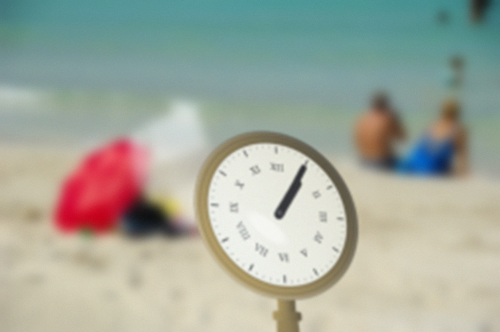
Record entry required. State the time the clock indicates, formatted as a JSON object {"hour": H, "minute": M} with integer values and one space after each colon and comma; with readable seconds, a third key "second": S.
{"hour": 1, "minute": 5}
